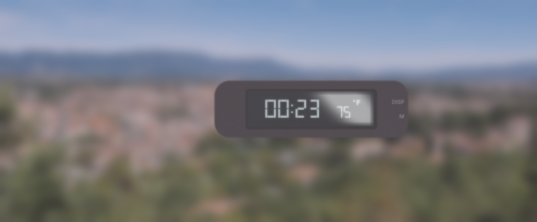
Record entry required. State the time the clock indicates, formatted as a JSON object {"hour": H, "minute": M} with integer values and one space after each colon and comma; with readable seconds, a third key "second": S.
{"hour": 0, "minute": 23}
